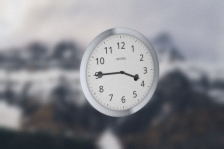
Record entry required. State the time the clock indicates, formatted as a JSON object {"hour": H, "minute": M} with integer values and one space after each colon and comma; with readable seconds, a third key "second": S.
{"hour": 3, "minute": 45}
